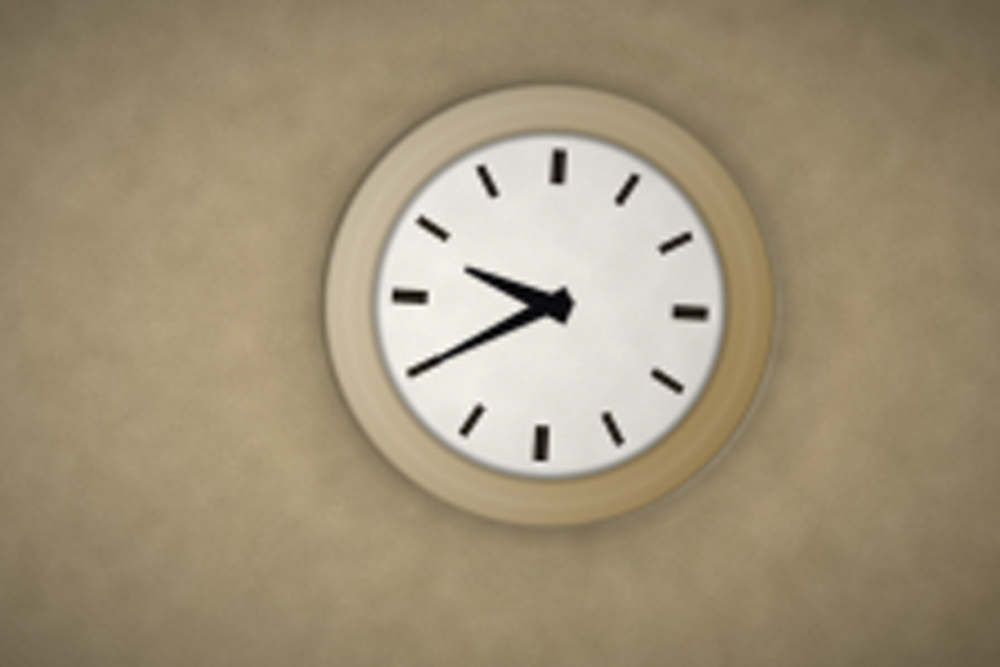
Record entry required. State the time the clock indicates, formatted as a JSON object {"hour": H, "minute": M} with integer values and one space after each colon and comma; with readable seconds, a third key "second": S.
{"hour": 9, "minute": 40}
